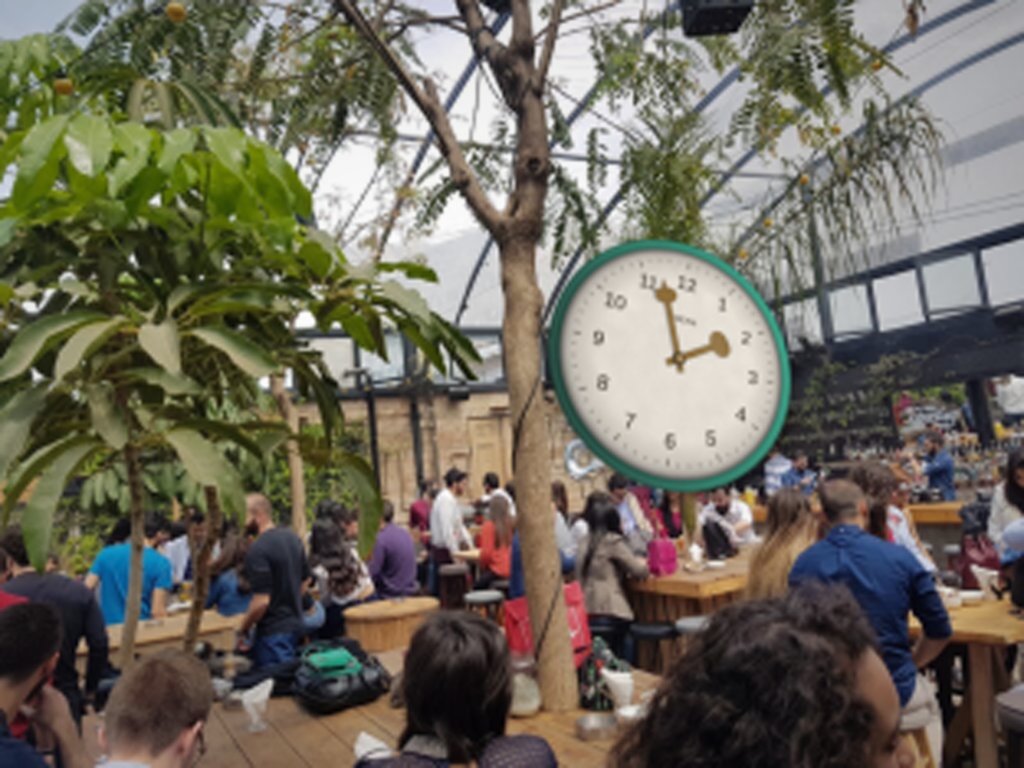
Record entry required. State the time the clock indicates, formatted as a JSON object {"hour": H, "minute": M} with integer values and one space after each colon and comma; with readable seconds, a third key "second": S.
{"hour": 1, "minute": 57}
